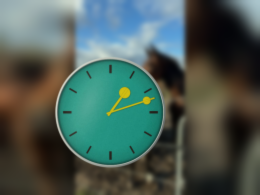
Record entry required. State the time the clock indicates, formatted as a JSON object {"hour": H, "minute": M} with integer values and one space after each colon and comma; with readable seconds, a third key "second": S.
{"hour": 1, "minute": 12}
